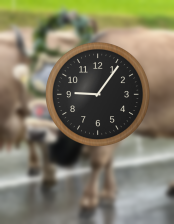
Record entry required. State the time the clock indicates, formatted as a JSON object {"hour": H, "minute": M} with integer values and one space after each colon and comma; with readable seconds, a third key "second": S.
{"hour": 9, "minute": 6}
